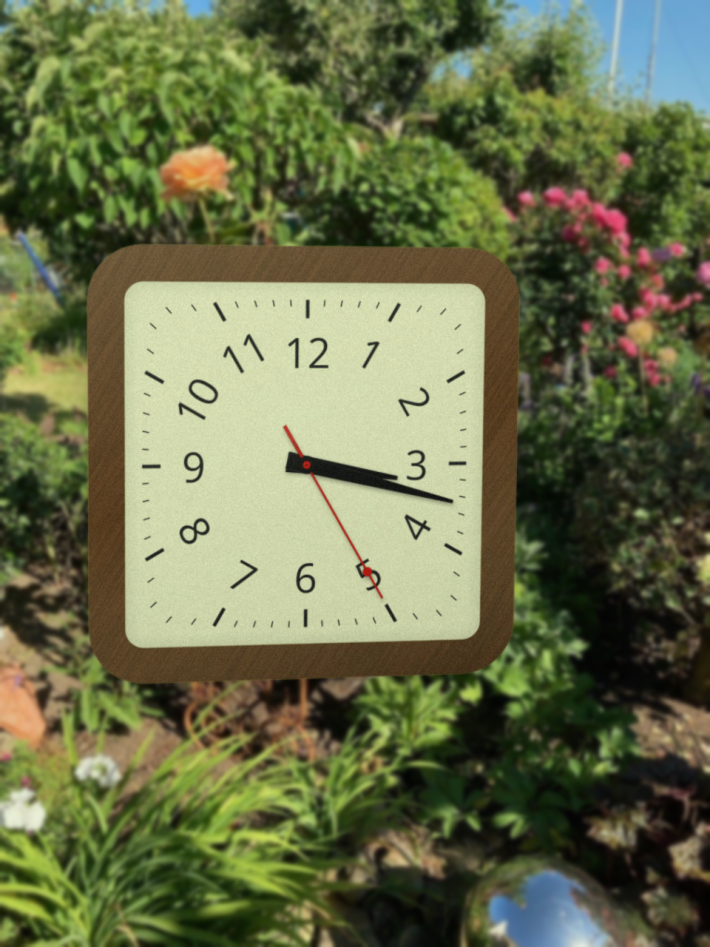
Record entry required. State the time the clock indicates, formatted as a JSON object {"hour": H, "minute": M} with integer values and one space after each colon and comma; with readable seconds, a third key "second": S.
{"hour": 3, "minute": 17, "second": 25}
